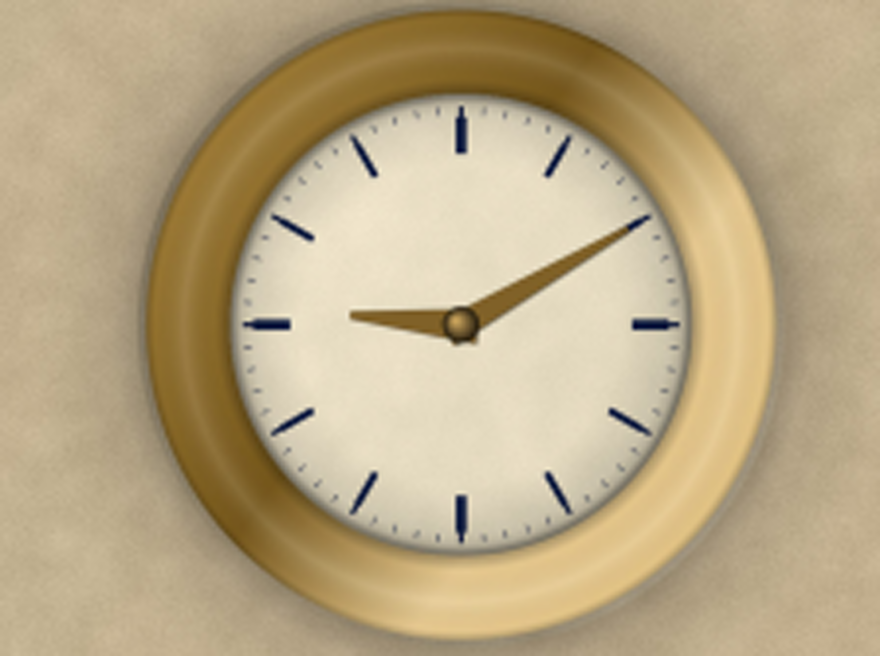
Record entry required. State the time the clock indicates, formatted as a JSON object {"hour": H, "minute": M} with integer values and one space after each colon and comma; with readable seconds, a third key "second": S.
{"hour": 9, "minute": 10}
